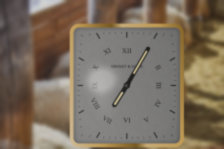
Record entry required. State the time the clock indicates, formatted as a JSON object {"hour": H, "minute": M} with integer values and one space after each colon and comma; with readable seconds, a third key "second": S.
{"hour": 7, "minute": 5}
